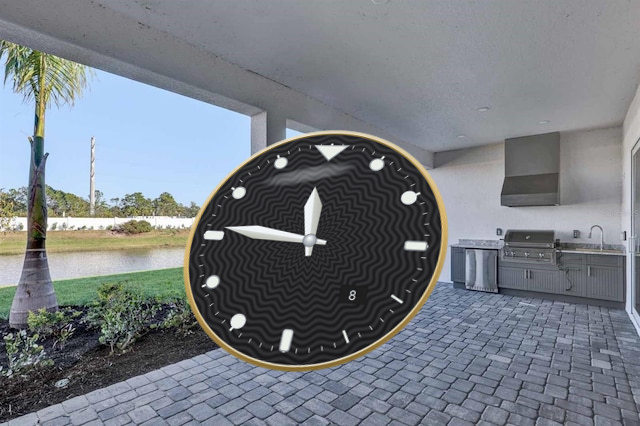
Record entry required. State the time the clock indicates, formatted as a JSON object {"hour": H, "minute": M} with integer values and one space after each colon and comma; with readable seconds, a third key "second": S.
{"hour": 11, "minute": 46}
